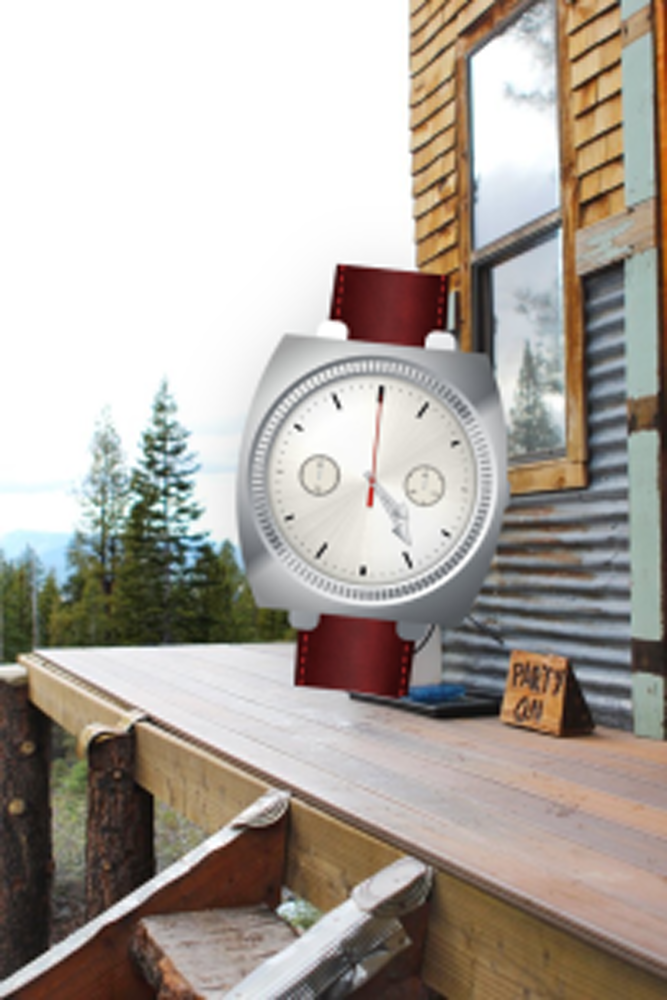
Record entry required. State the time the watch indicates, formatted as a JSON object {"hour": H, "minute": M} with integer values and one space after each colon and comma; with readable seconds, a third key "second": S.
{"hour": 4, "minute": 24}
